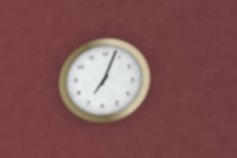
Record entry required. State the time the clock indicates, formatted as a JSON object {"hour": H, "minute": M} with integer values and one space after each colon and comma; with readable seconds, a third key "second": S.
{"hour": 7, "minute": 3}
